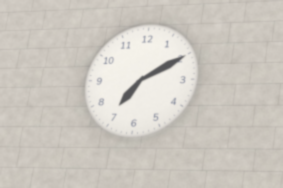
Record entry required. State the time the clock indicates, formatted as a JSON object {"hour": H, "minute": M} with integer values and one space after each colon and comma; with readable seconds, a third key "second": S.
{"hour": 7, "minute": 10}
